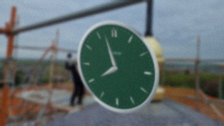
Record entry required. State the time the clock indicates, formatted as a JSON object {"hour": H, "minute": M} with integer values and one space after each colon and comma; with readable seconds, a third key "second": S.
{"hour": 7, "minute": 57}
